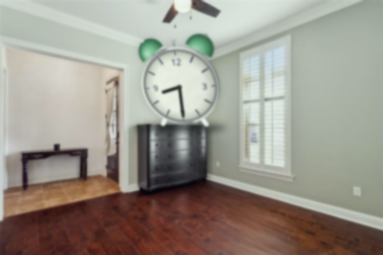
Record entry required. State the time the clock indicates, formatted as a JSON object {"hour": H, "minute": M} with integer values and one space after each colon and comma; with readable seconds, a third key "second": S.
{"hour": 8, "minute": 30}
